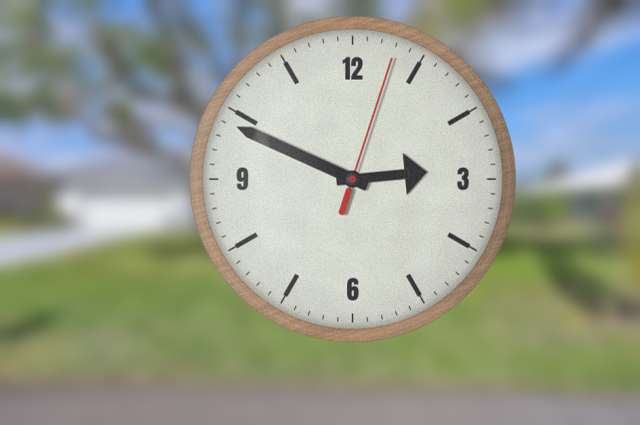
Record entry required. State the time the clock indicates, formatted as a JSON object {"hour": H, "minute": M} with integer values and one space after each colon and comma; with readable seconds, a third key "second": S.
{"hour": 2, "minute": 49, "second": 3}
